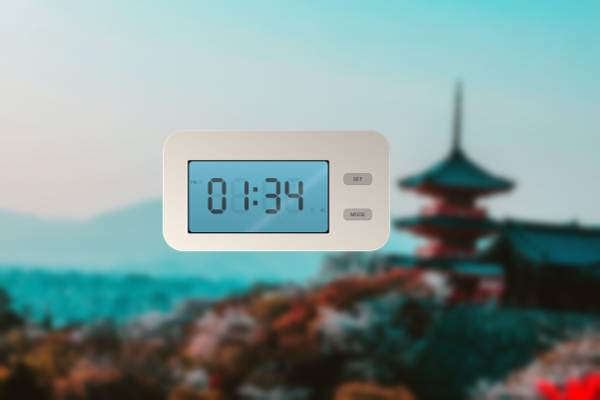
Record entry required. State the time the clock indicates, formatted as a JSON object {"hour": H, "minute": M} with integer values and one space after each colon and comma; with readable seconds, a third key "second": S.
{"hour": 1, "minute": 34}
